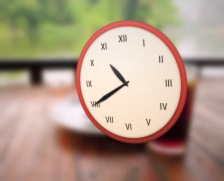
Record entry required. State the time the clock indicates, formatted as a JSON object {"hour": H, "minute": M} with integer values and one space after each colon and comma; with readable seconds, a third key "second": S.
{"hour": 10, "minute": 40}
